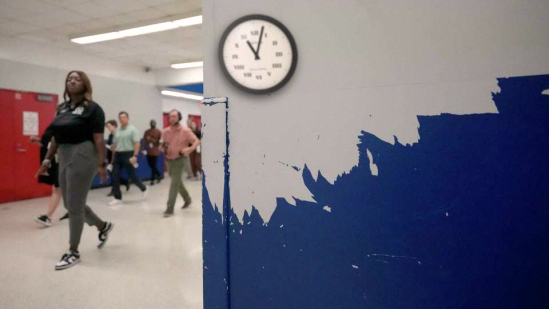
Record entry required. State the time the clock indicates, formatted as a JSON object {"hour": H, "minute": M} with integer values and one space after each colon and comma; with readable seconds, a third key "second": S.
{"hour": 11, "minute": 3}
